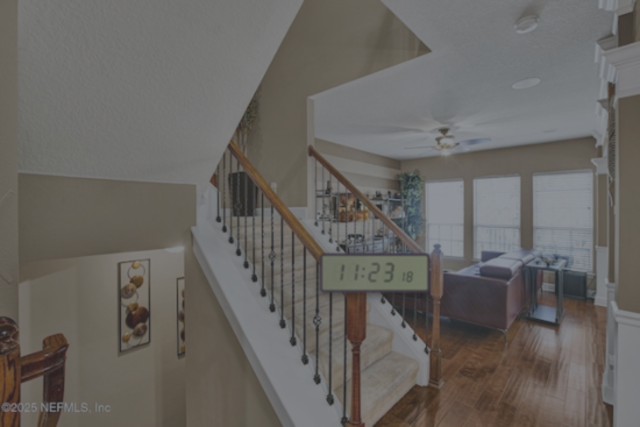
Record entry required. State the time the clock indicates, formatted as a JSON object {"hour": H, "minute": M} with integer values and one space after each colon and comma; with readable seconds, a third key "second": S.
{"hour": 11, "minute": 23, "second": 18}
